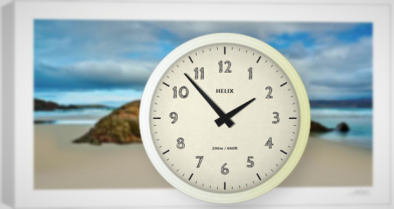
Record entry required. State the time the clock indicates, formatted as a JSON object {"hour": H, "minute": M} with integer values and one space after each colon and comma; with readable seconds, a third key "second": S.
{"hour": 1, "minute": 53}
